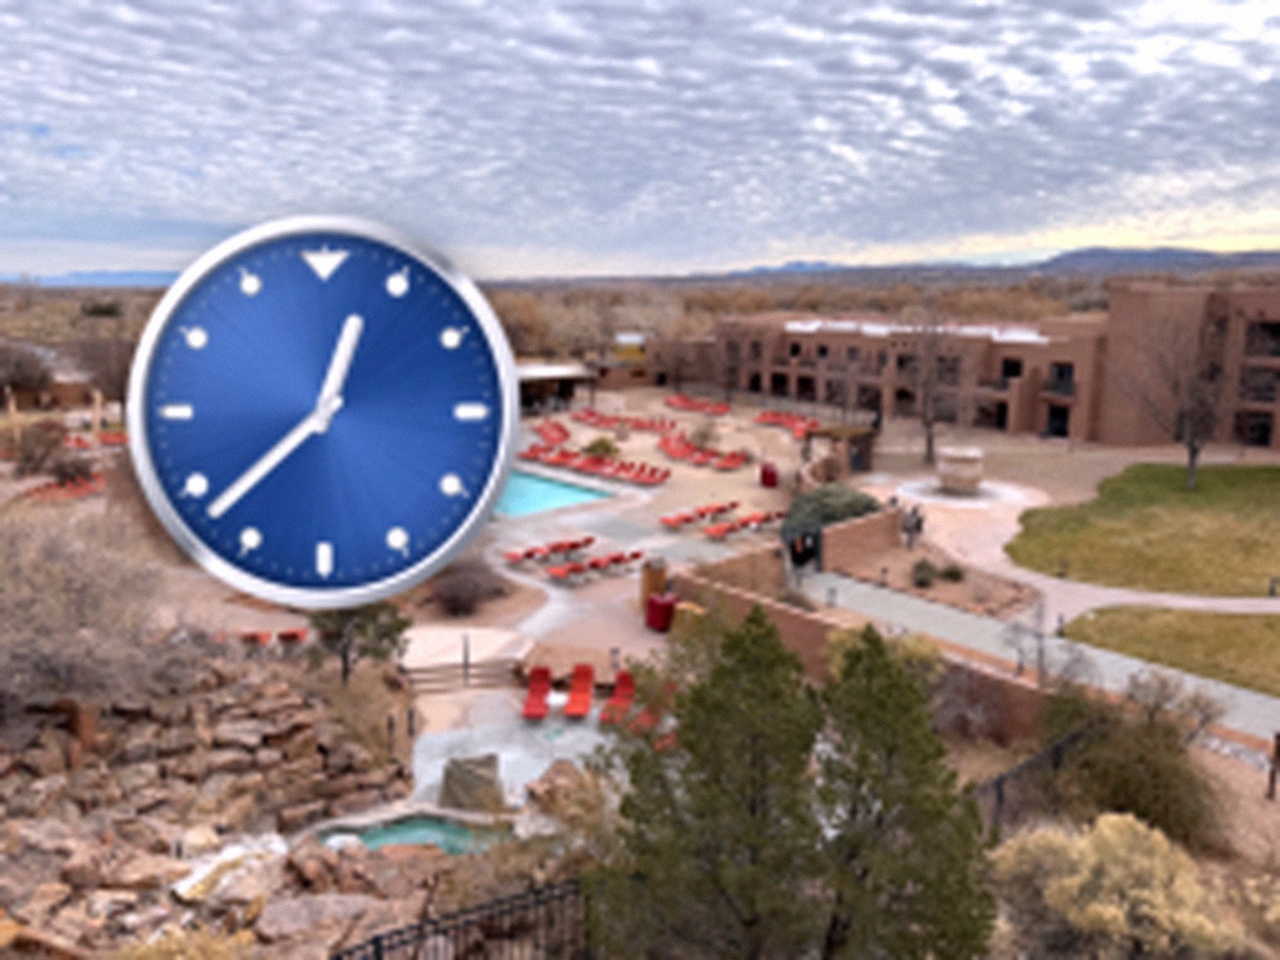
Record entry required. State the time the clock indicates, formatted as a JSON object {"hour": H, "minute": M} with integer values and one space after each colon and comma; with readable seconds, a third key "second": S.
{"hour": 12, "minute": 38}
